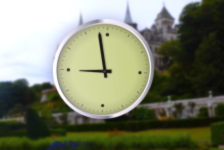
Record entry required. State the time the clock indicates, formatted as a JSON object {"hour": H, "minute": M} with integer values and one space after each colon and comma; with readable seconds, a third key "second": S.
{"hour": 8, "minute": 58}
